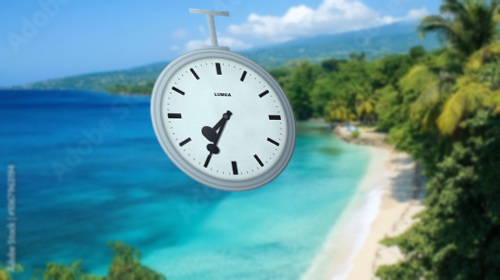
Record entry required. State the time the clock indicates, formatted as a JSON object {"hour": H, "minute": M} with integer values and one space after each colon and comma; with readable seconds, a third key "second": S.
{"hour": 7, "minute": 35}
